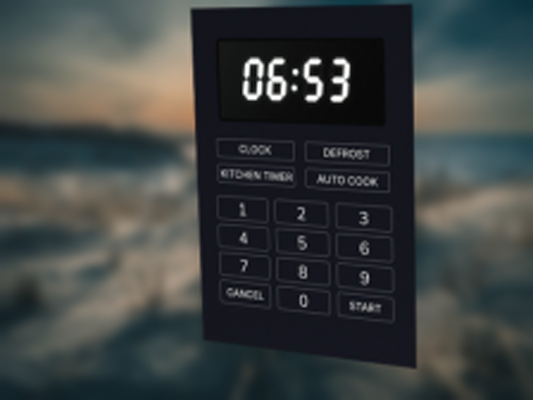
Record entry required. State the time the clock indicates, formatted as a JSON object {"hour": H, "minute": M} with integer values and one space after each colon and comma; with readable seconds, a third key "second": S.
{"hour": 6, "minute": 53}
